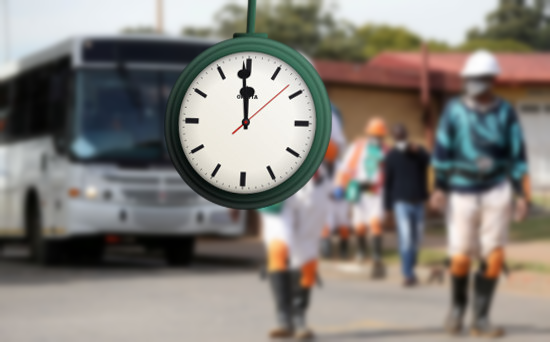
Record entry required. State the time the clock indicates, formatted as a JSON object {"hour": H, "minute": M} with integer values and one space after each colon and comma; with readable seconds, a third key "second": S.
{"hour": 11, "minute": 59, "second": 8}
